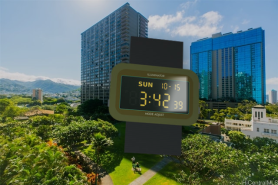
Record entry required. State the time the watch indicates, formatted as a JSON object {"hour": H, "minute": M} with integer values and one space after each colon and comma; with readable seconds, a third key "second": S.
{"hour": 3, "minute": 42, "second": 39}
